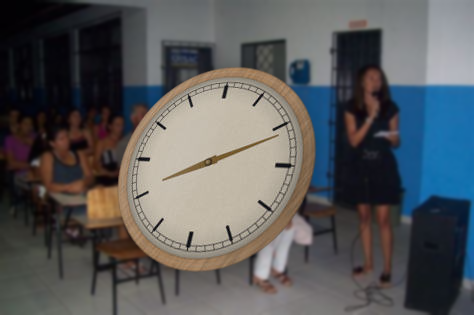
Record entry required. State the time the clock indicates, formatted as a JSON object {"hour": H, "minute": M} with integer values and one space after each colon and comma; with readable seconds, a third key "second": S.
{"hour": 8, "minute": 11}
